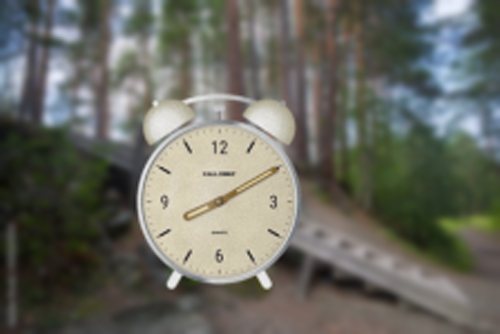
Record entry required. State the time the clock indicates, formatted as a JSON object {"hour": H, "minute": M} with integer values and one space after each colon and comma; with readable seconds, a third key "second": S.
{"hour": 8, "minute": 10}
